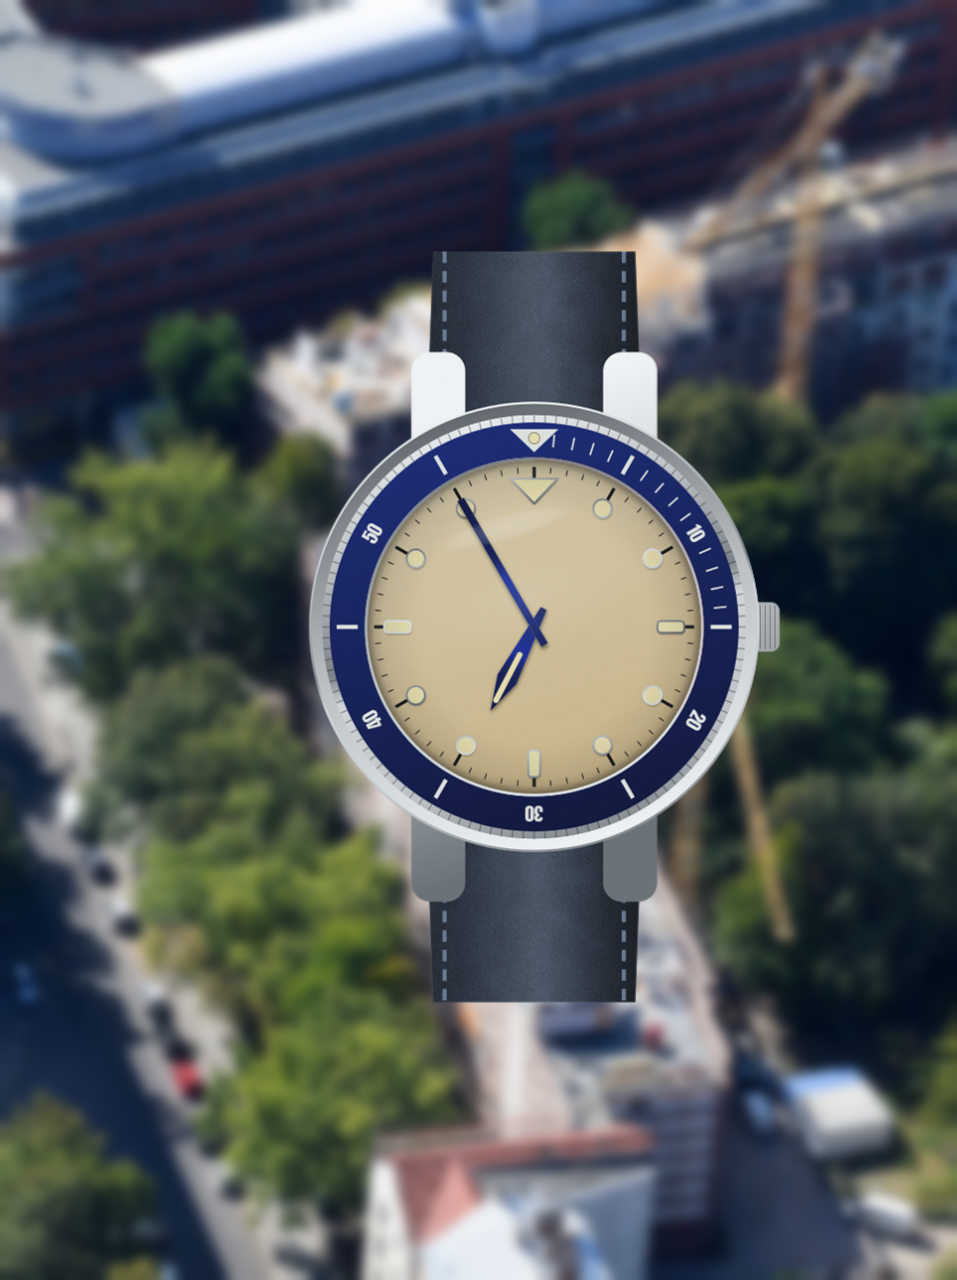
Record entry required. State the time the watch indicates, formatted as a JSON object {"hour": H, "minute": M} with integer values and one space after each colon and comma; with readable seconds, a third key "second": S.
{"hour": 6, "minute": 55}
